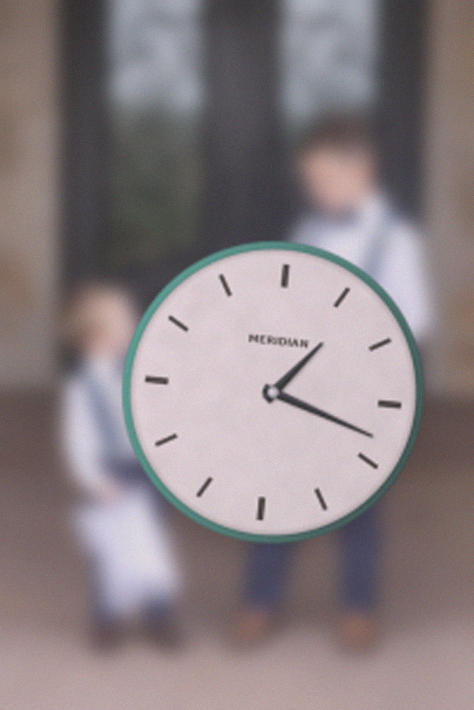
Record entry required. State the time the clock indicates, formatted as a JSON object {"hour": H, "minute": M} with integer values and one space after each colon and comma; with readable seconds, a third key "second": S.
{"hour": 1, "minute": 18}
